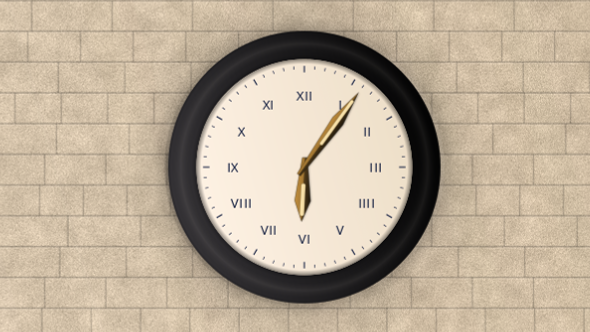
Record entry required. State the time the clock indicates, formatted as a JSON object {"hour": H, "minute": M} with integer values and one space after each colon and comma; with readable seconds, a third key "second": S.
{"hour": 6, "minute": 6}
